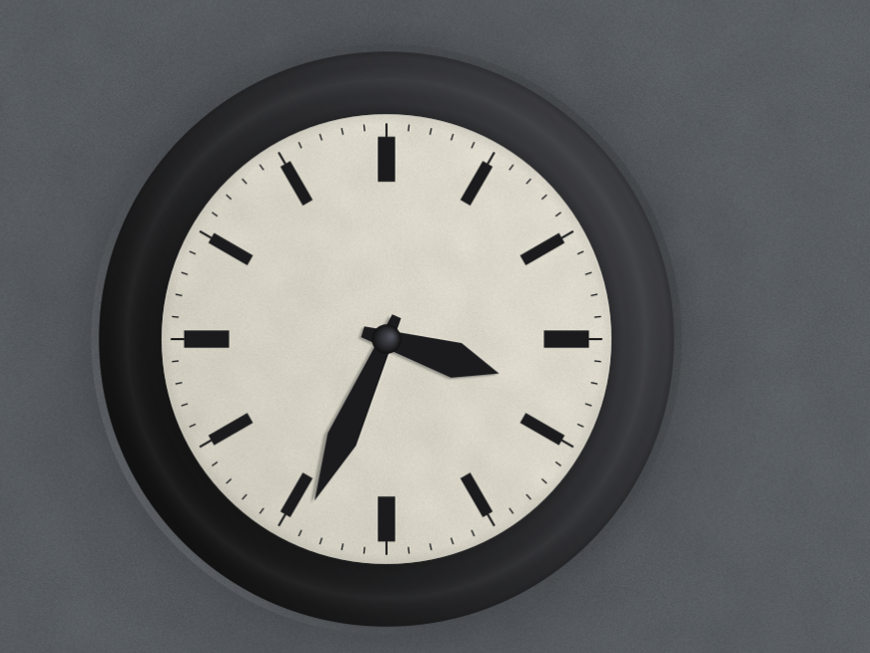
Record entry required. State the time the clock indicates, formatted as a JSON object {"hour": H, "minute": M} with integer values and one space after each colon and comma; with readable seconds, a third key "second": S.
{"hour": 3, "minute": 34}
